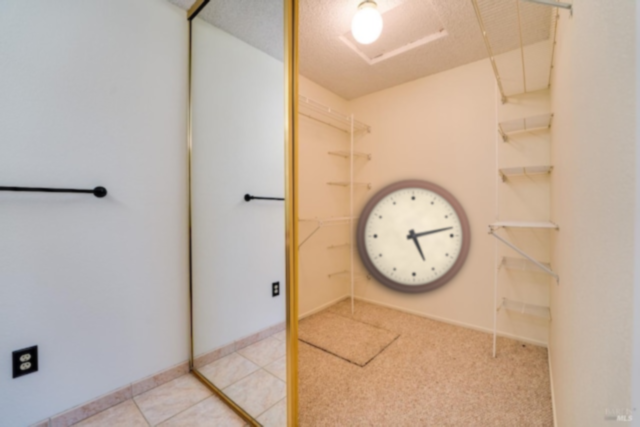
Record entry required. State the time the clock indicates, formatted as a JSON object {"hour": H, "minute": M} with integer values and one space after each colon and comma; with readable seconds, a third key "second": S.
{"hour": 5, "minute": 13}
